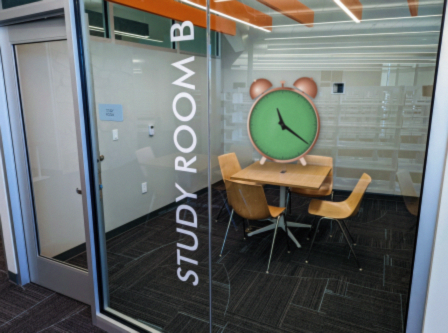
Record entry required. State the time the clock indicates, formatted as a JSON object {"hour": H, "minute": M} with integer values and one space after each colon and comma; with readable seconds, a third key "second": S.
{"hour": 11, "minute": 21}
